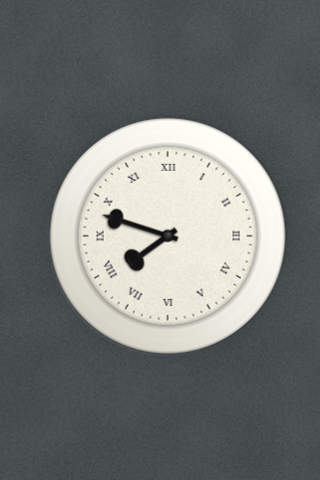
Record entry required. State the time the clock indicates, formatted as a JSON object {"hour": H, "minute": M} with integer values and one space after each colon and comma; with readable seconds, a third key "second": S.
{"hour": 7, "minute": 48}
